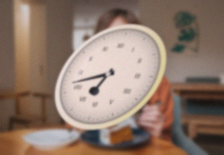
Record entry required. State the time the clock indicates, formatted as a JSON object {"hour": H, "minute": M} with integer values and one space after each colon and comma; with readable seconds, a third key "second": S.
{"hour": 6, "minute": 42}
